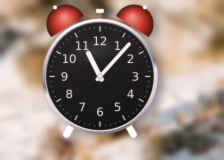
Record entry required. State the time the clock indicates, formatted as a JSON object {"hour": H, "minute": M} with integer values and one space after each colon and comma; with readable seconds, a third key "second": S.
{"hour": 11, "minute": 7}
